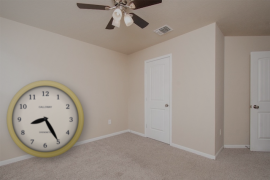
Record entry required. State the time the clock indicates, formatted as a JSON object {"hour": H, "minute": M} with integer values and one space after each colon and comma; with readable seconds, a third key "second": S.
{"hour": 8, "minute": 25}
